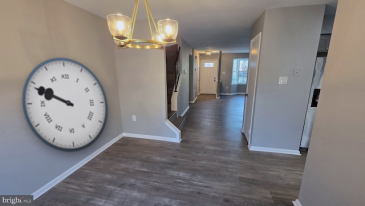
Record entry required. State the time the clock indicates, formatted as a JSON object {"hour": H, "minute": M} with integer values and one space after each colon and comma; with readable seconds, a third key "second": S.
{"hour": 9, "minute": 49}
